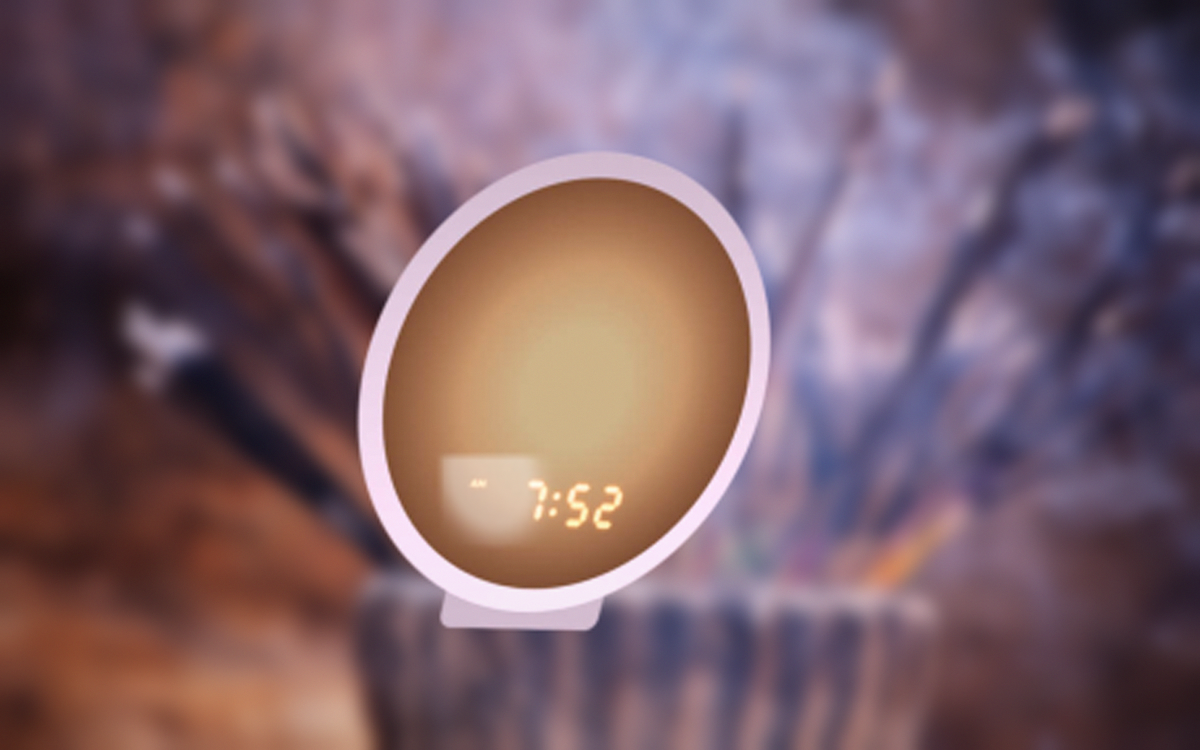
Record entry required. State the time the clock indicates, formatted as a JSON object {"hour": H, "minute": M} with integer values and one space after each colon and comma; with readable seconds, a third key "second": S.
{"hour": 7, "minute": 52}
